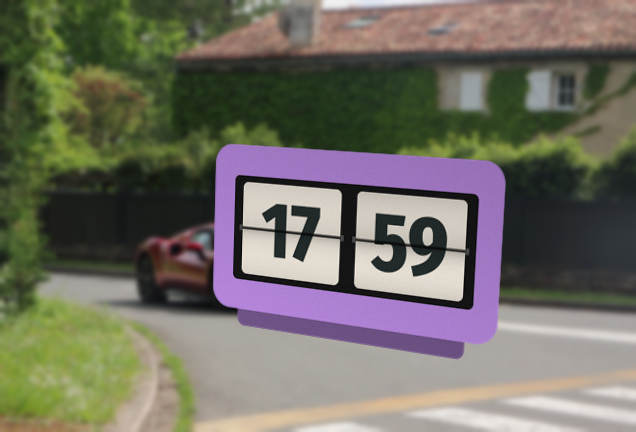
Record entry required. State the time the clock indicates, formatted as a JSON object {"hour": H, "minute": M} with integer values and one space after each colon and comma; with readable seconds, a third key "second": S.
{"hour": 17, "minute": 59}
